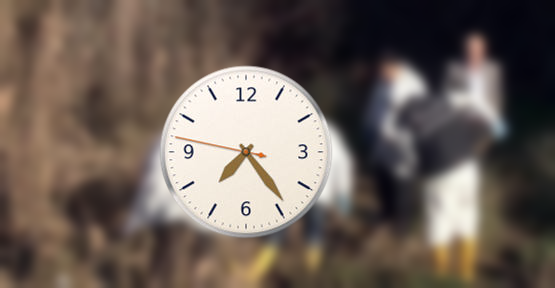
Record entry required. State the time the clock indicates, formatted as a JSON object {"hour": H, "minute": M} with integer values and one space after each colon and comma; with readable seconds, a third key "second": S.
{"hour": 7, "minute": 23, "second": 47}
